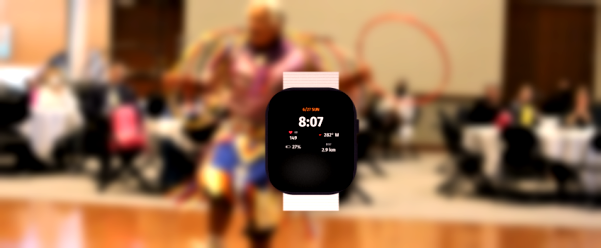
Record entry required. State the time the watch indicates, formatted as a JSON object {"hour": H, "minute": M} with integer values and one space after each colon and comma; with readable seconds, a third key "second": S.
{"hour": 8, "minute": 7}
